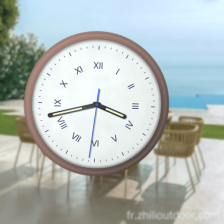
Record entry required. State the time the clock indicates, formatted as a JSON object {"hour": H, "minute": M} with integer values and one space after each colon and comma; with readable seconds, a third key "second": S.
{"hour": 3, "minute": 42, "second": 31}
